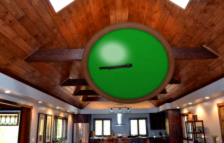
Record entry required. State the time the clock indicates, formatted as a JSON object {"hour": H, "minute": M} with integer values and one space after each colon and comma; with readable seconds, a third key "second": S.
{"hour": 8, "minute": 44}
